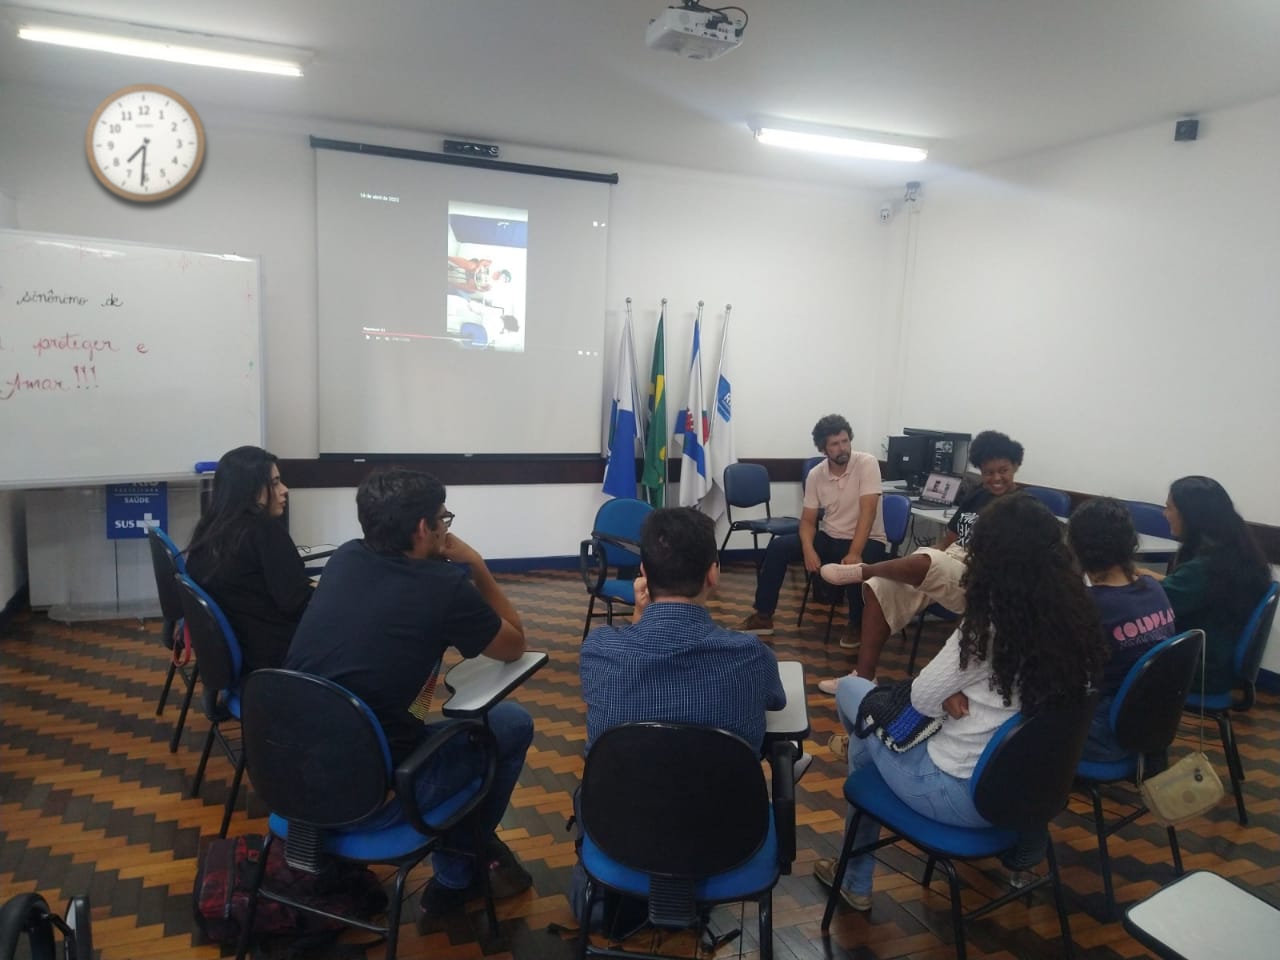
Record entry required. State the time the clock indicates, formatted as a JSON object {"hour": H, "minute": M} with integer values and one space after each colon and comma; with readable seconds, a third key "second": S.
{"hour": 7, "minute": 31}
